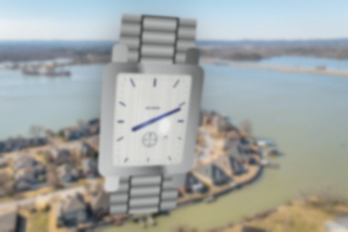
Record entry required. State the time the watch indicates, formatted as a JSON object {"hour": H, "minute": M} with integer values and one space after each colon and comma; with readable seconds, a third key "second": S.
{"hour": 8, "minute": 11}
